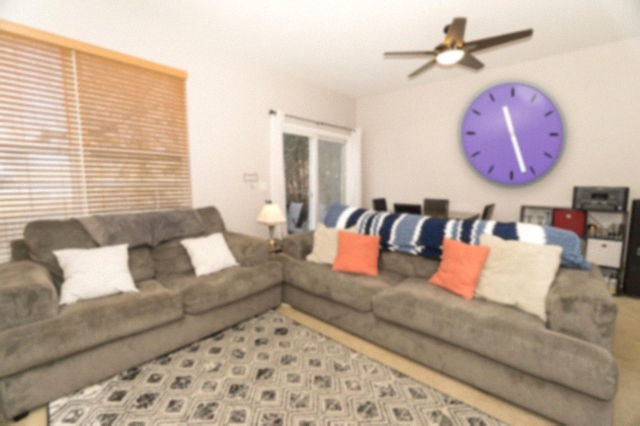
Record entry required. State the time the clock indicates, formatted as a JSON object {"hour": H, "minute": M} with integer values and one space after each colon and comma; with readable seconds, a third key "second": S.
{"hour": 11, "minute": 27}
